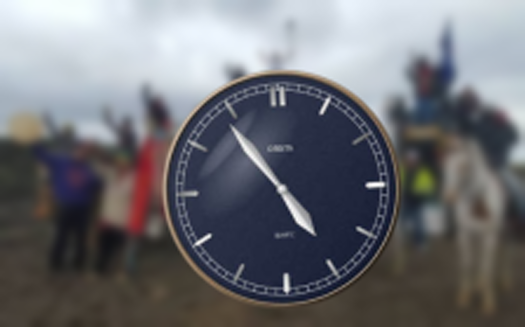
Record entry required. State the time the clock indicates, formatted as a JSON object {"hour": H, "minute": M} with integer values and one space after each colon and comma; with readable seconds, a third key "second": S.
{"hour": 4, "minute": 54}
